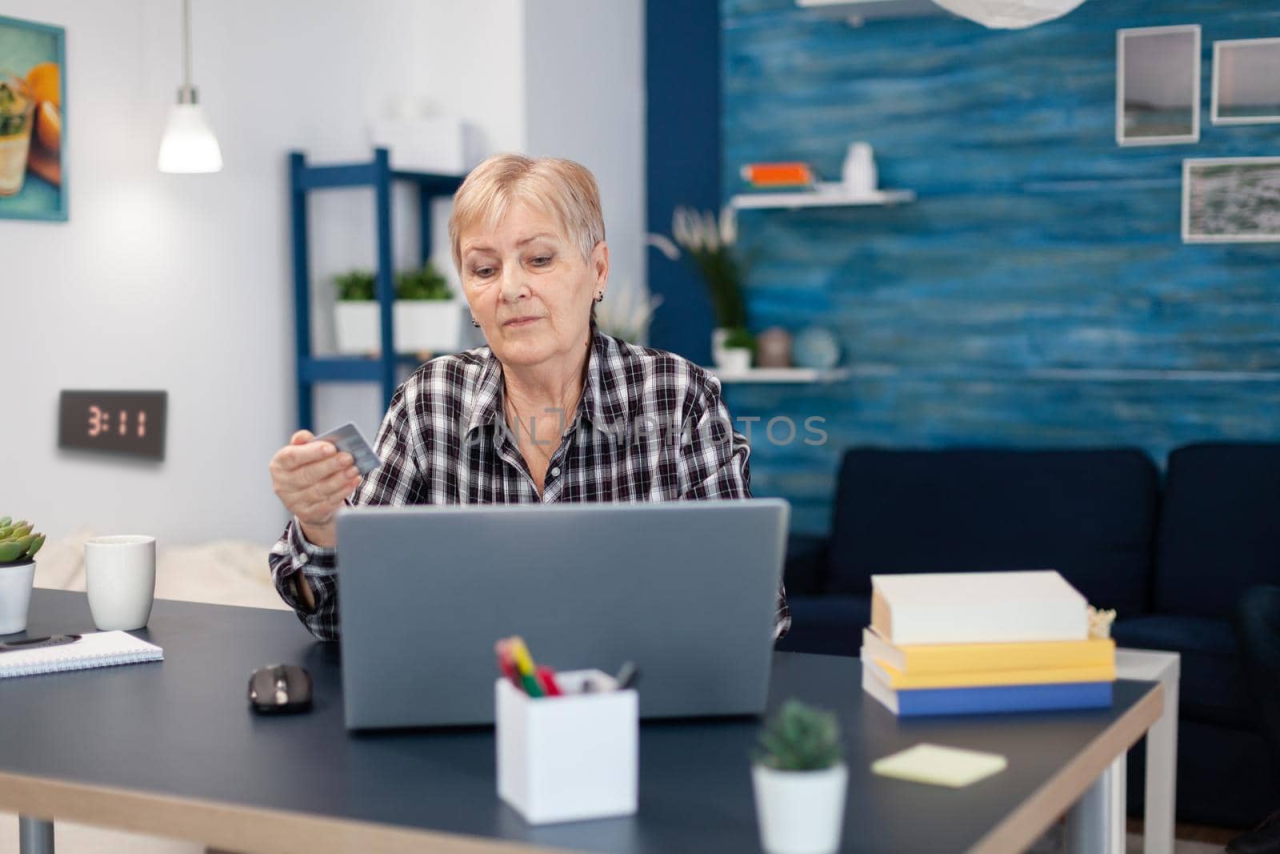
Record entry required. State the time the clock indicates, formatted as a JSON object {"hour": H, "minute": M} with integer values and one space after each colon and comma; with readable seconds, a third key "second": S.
{"hour": 3, "minute": 11}
